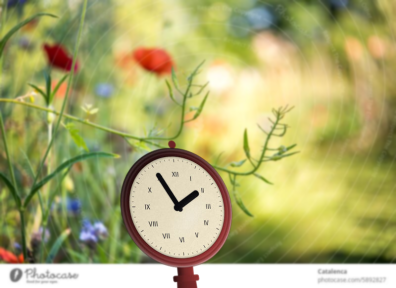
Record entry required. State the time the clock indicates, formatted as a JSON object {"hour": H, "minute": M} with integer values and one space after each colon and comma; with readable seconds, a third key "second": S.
{"hour": 1, "minute": 55}
